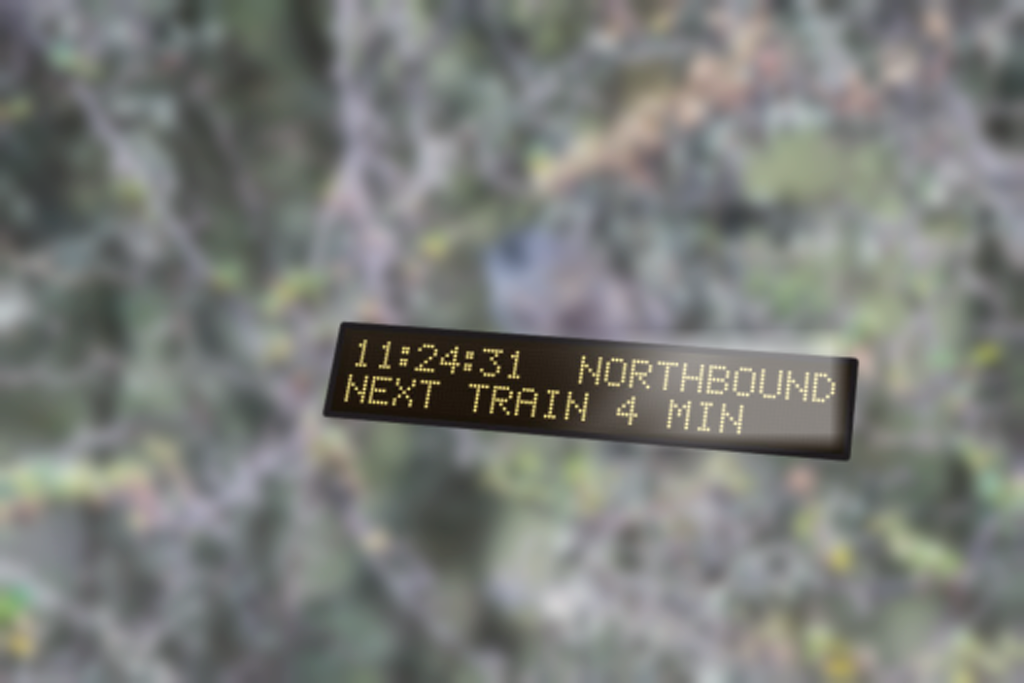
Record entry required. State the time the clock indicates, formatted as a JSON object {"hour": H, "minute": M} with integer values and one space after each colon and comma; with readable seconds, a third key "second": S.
{"hour": 11, "minute": 24, "second": 31}
